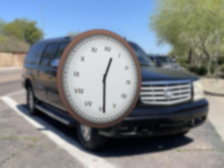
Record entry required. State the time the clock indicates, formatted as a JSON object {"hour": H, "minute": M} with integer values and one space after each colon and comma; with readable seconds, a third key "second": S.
{"hour": 12, "minute": 29}
